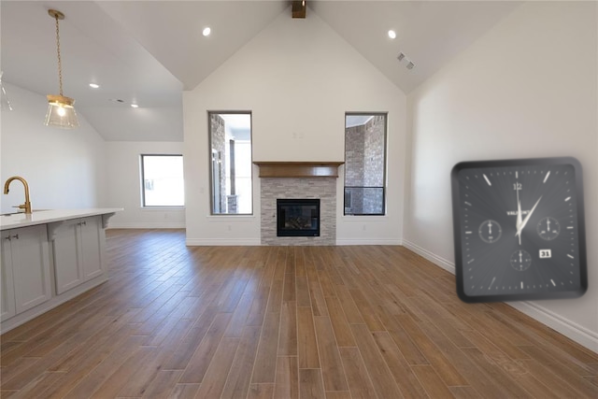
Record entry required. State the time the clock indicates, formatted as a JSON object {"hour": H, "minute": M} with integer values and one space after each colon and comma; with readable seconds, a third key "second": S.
{"hour": 12, "minute": 6}
